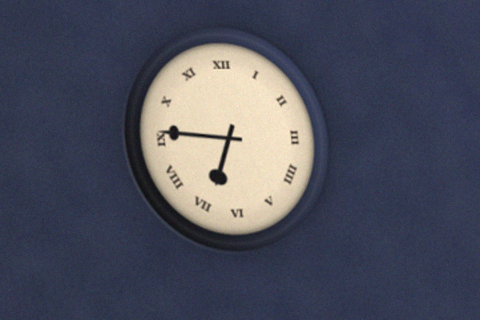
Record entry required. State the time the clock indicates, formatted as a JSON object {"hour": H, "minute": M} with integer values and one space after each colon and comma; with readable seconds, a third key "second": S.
{"hour": 6, "minute": 46}
